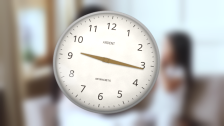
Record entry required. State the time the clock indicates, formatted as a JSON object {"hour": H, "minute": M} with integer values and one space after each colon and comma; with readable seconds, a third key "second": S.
{"hour": 9, "minute": 16}
